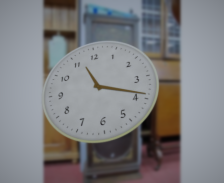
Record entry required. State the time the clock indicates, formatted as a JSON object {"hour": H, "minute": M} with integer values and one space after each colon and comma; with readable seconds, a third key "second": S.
{"hour": 11, "minute": 19}
